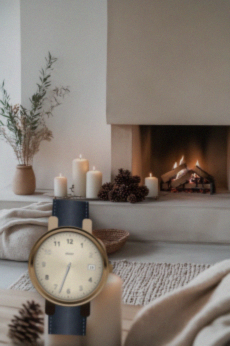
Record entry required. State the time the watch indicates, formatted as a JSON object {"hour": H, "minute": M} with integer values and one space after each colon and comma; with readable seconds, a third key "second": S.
{"hour": 6, "minute": 33}
